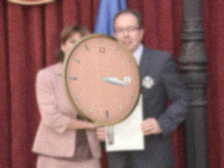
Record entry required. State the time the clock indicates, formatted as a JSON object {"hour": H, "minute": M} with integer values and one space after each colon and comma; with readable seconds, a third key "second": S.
{"hour": 3, "minute": 17}
